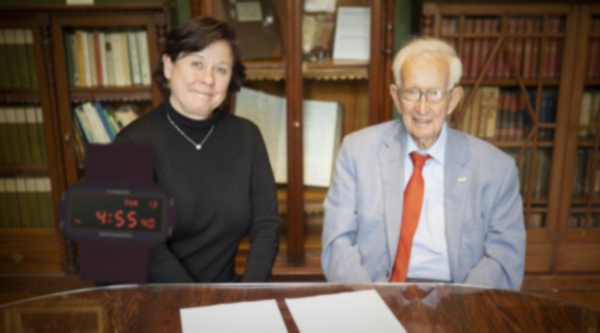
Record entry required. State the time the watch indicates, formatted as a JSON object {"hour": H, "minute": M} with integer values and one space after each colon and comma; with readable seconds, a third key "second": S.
{"hour": 4, "minute": 55}
